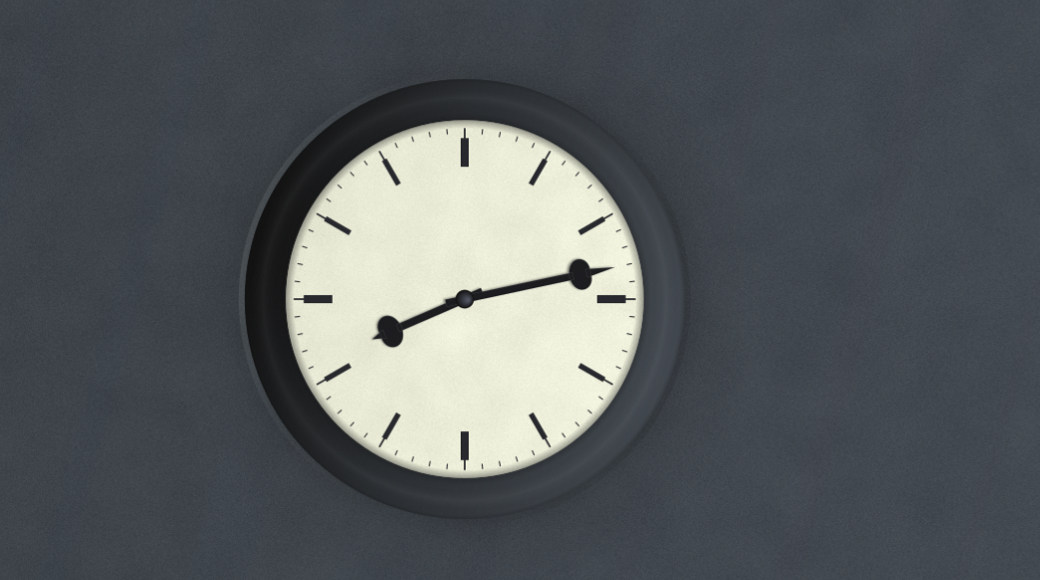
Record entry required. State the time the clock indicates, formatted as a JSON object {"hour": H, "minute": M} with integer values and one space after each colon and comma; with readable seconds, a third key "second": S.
{"hour": 8, "minute": 13}
